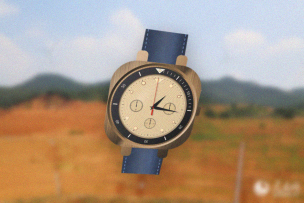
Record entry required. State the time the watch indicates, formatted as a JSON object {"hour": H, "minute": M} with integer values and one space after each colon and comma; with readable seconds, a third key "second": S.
{"hour": 1, "minute": 16}
